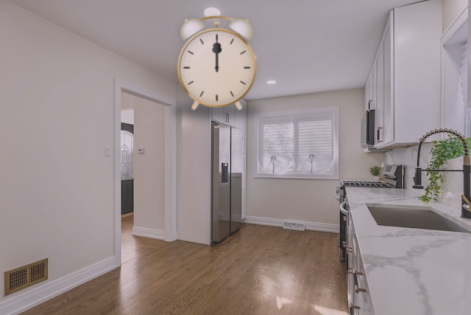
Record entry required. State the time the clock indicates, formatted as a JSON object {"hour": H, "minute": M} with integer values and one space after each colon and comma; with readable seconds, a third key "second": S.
{"hour": 12, "minute": 0}
